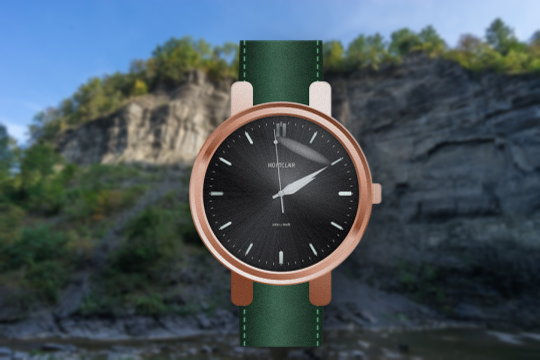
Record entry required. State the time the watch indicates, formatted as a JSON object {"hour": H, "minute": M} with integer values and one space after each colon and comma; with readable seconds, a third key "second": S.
{"hour": 2, "minute": 9, "second": 59}
